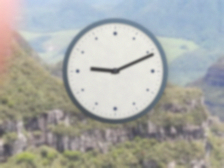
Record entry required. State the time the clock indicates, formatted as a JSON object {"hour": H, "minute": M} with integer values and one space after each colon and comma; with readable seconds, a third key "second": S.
{"hour": 9, "minute": 11}
